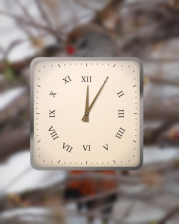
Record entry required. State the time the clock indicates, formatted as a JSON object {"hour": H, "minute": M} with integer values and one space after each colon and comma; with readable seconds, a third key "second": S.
{"hour": 12, "minute": 5}
